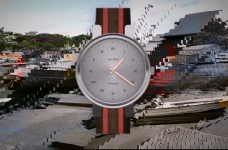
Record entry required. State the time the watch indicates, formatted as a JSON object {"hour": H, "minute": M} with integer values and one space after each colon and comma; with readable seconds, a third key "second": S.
{"hour": 1, "minute": 21}
